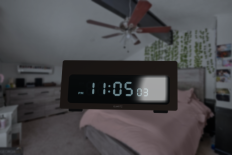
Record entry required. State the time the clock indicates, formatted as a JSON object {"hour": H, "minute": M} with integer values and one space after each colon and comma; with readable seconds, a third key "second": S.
{"hour": 11, "minute": 5, "second": 3}
